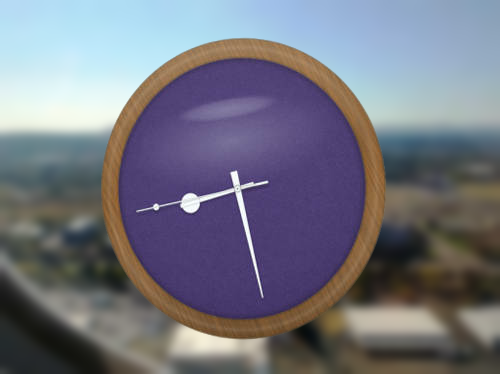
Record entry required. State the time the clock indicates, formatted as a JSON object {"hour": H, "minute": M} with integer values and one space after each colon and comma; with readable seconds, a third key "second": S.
{"hour": 8, "minute": 27, "second": 43}
